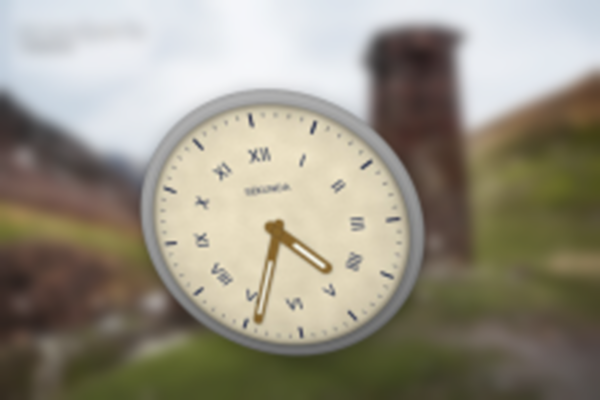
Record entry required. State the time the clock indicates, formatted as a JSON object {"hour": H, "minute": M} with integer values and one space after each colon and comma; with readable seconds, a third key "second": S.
{"hour": 4, "minute": 34}
